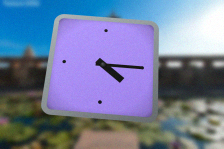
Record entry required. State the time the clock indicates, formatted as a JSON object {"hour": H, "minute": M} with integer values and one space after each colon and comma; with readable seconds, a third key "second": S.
{"hour": 4, "minute": 15}
